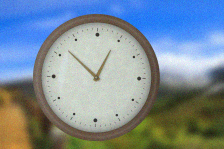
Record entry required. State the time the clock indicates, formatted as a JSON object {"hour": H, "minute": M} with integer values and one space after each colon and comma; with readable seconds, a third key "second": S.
{"hour": 12, "minute": 52}
